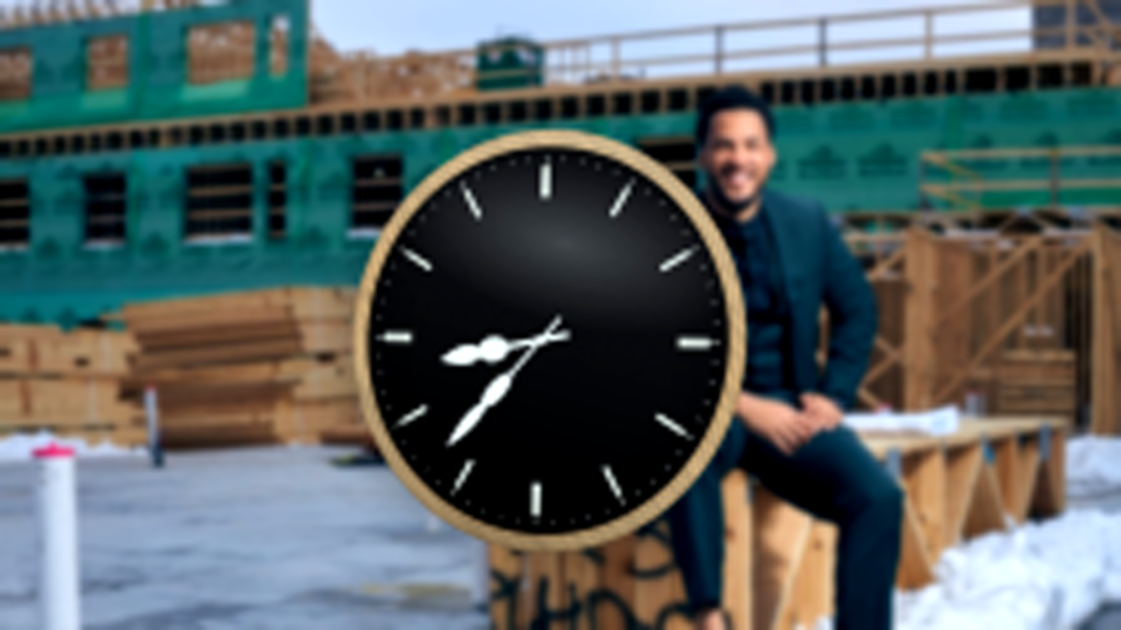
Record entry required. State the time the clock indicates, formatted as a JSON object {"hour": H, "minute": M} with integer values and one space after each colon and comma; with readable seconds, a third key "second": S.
{"hour": 8, "minute": 37}
